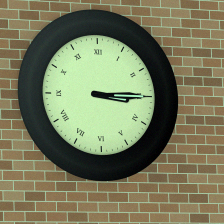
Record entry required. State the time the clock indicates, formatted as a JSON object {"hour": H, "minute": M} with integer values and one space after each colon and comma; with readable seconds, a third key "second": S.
{"hour": 3, "minute": 15}
